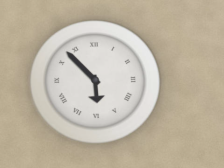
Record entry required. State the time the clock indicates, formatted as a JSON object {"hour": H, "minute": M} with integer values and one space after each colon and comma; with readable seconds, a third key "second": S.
{"hour": 5, "minute": 53}
